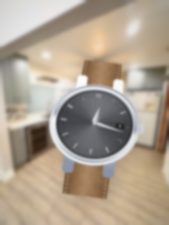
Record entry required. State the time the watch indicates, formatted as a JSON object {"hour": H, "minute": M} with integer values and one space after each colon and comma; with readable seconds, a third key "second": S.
{"hour": 12, "minute": 17}
